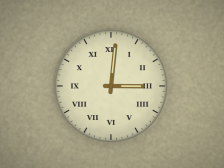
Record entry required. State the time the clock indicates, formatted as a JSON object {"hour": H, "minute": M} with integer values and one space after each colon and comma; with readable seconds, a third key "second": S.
{"hour": 3, "minute": 1}
